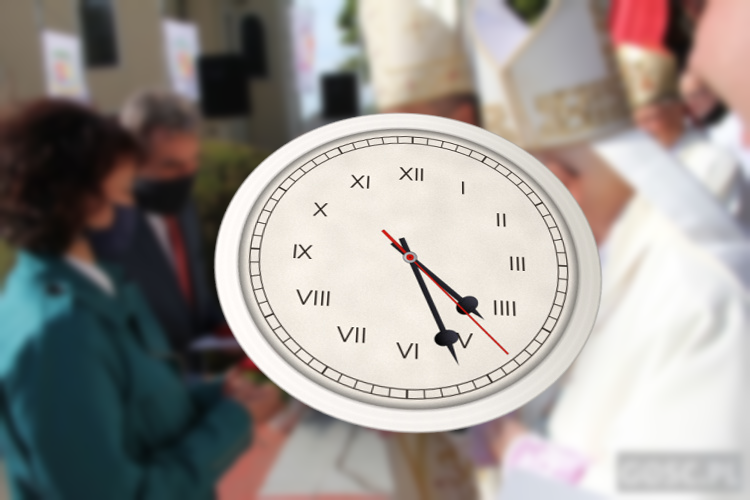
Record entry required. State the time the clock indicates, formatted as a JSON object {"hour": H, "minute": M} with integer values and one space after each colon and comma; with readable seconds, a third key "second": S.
{"hour": 4, "minute": 26, "second": 23}
